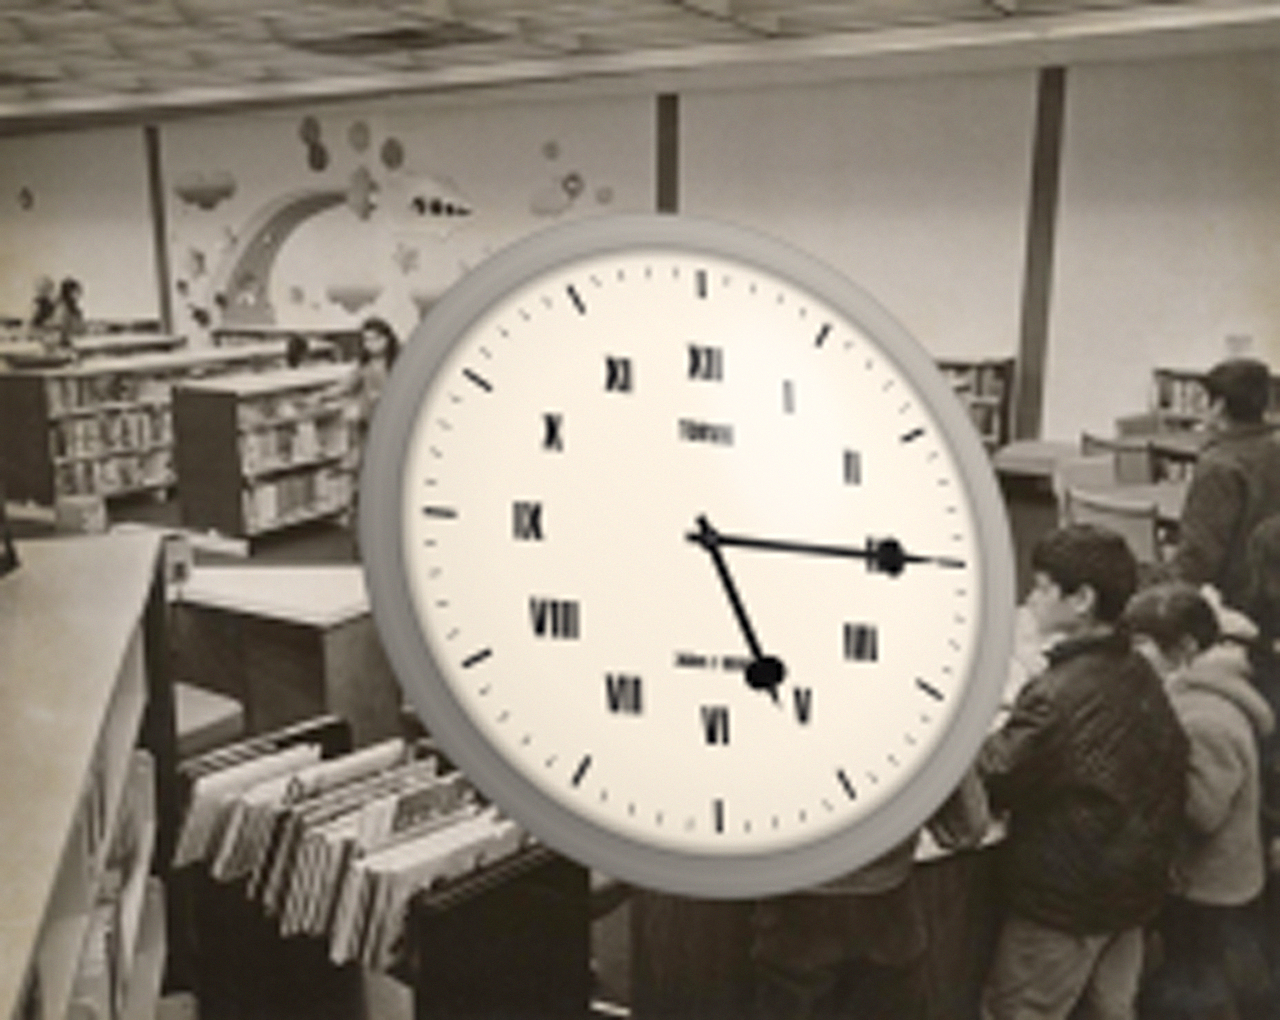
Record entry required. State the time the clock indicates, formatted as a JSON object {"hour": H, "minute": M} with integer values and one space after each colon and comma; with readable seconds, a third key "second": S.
{"hour": 5, "minute": 15}
